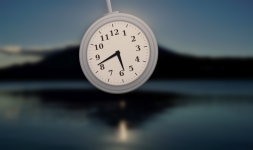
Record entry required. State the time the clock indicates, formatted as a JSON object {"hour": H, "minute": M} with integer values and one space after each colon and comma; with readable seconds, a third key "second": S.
{"hour": 5, "minute": 42}
